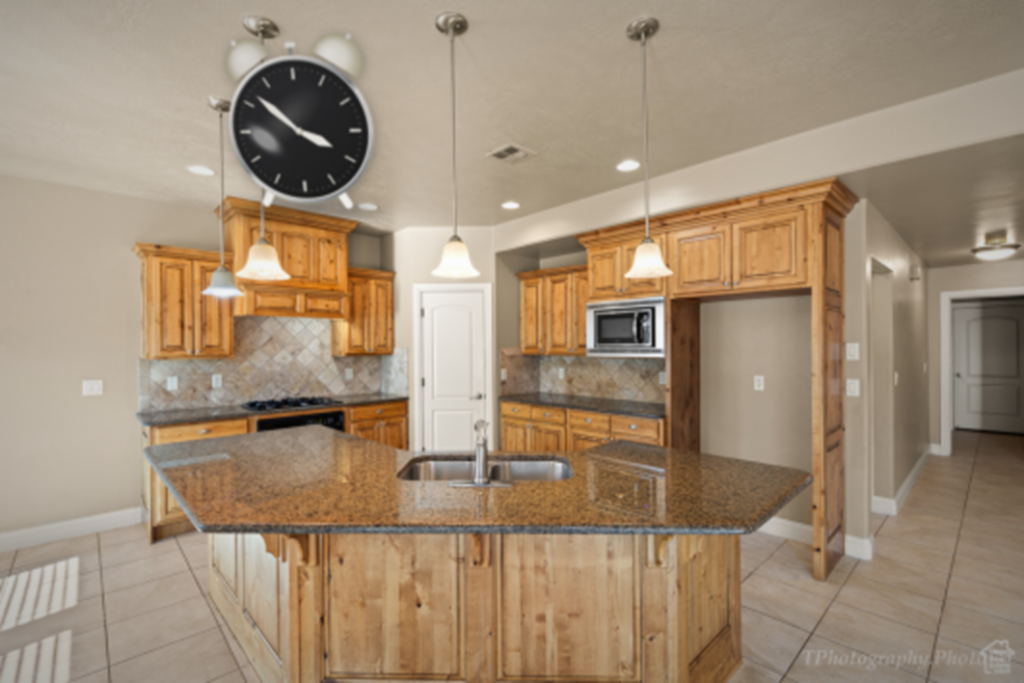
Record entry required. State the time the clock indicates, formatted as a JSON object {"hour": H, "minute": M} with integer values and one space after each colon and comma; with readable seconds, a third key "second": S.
{"hour": 3, "minute": 52}
